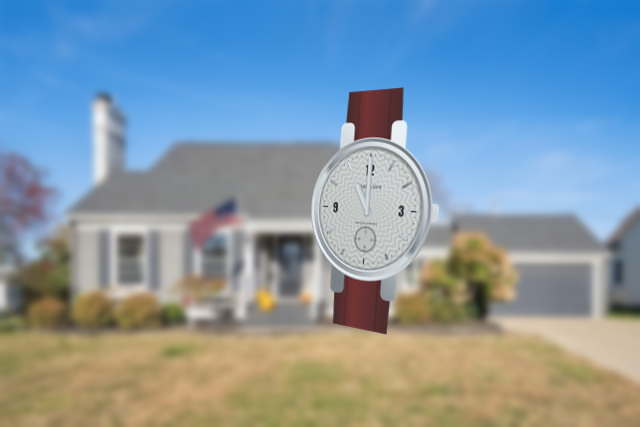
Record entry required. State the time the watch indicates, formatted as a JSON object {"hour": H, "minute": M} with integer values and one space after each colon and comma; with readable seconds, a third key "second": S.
{"hour": 11, "minute": 0}
